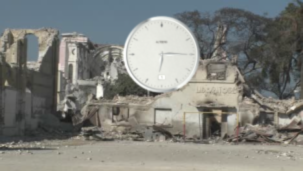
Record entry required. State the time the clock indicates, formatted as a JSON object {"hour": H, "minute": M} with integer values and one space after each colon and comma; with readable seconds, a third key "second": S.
{"hour": 6, "minute": 15}
